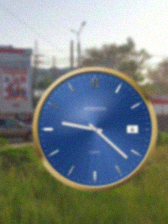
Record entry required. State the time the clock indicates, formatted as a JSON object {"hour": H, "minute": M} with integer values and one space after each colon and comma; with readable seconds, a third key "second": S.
{"hour": 9, "minute": 22}
